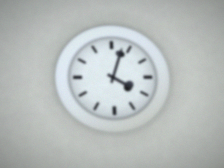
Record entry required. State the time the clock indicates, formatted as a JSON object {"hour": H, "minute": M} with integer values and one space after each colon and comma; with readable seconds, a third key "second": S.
{"hour": 4, "minute": 3}
